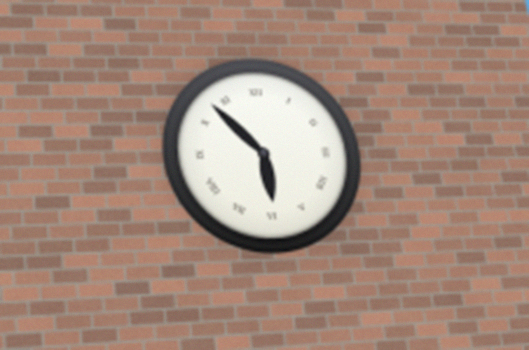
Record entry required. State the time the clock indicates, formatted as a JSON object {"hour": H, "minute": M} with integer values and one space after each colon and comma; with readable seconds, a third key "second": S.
{"hour": 5, "minute": 53}
